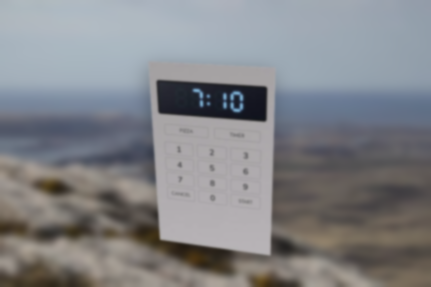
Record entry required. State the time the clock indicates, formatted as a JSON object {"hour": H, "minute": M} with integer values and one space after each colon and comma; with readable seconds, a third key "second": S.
{"hour": 7, "minute": 10}
